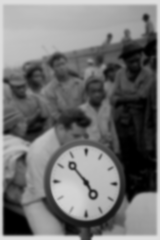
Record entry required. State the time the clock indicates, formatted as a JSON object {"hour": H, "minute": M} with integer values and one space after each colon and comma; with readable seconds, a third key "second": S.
{"hour": 4, "minute": 53}
